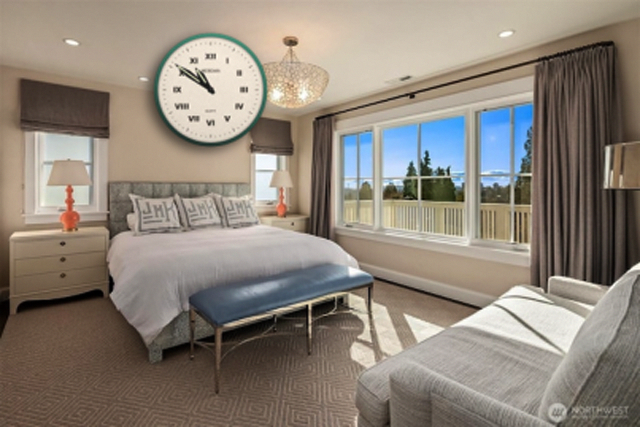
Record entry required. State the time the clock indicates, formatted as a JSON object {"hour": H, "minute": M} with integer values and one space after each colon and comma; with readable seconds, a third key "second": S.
{"hour": 10, "minute": 51}
